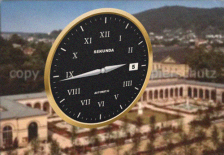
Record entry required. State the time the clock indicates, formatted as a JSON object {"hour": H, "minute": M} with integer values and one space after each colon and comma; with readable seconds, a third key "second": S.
{"hour": 2, "minute": 44}
